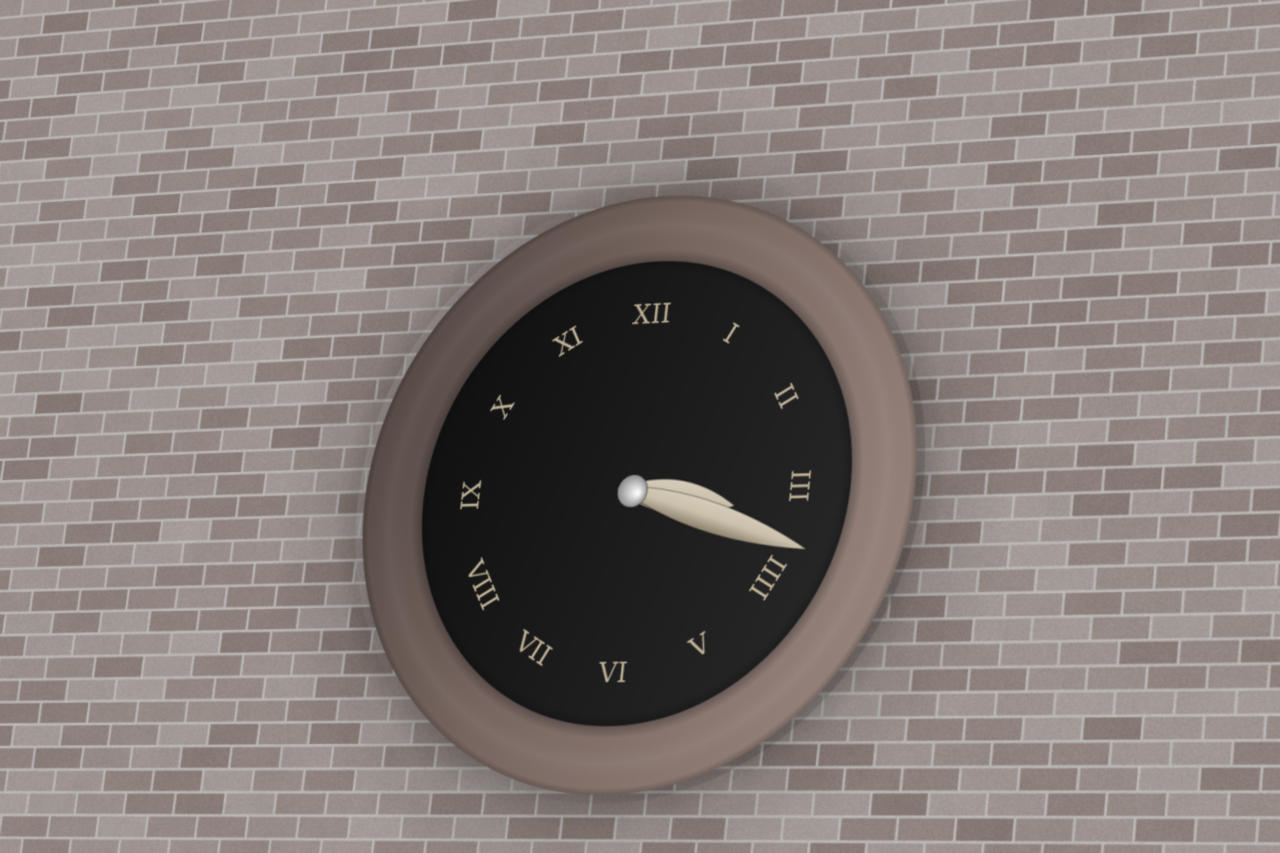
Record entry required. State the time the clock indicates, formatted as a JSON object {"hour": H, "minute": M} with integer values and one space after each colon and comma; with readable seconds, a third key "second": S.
{"hour": 3, "minute": 18}
